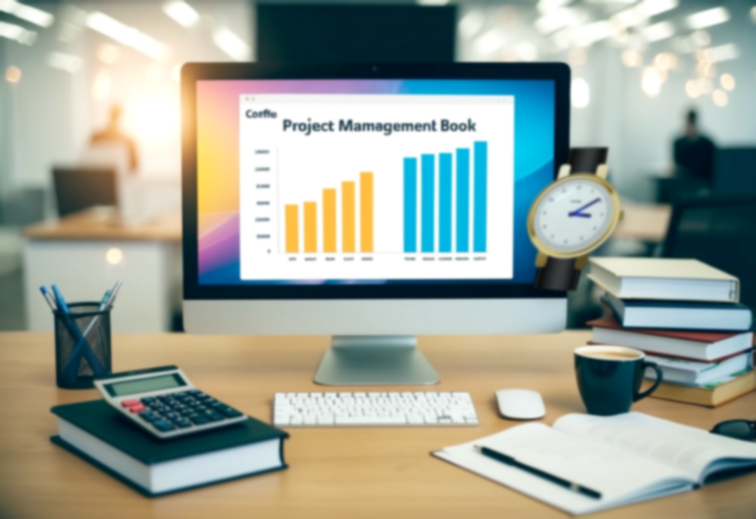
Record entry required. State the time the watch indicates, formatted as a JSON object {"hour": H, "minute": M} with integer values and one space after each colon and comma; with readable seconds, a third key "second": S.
{"hour": 3, "minute": 9}
